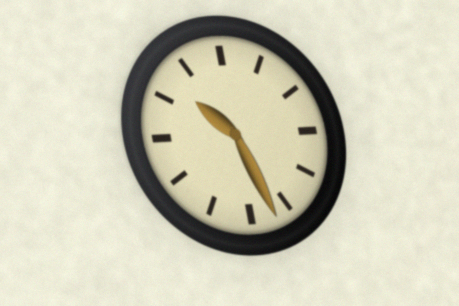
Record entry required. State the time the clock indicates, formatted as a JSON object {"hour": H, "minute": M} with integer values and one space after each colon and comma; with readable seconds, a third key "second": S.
{"hour": 10, "minute": 27}
